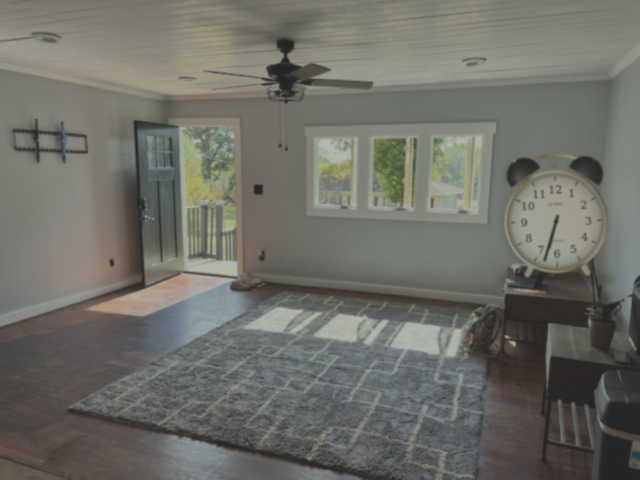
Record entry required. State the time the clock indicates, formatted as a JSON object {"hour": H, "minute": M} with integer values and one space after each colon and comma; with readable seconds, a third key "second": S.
{"hour": 6, "minute": 33}
